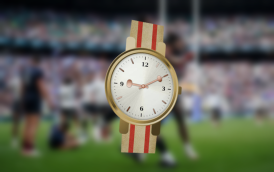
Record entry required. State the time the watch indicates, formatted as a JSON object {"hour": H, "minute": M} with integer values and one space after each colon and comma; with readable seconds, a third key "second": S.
{"hour": 9, "minute": 10}
